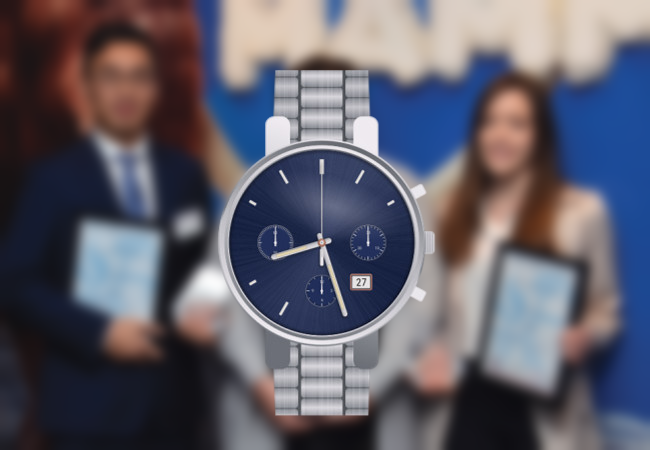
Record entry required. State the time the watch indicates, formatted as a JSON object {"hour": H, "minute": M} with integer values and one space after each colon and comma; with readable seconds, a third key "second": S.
{"hour": 8, "minute": 27}
